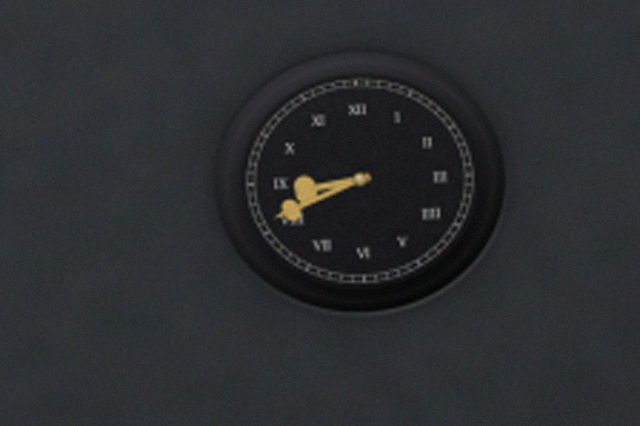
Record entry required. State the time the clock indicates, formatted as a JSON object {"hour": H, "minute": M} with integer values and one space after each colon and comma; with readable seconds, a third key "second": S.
{"hour": 8, "minute": 41}
